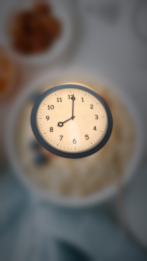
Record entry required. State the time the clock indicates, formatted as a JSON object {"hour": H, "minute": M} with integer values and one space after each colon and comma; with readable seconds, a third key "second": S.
{"hour": 8, "minute": 1}
